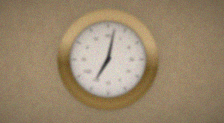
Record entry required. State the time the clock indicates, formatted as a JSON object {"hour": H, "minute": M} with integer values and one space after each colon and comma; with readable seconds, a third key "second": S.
{"hour": 7, "minute": 2}
